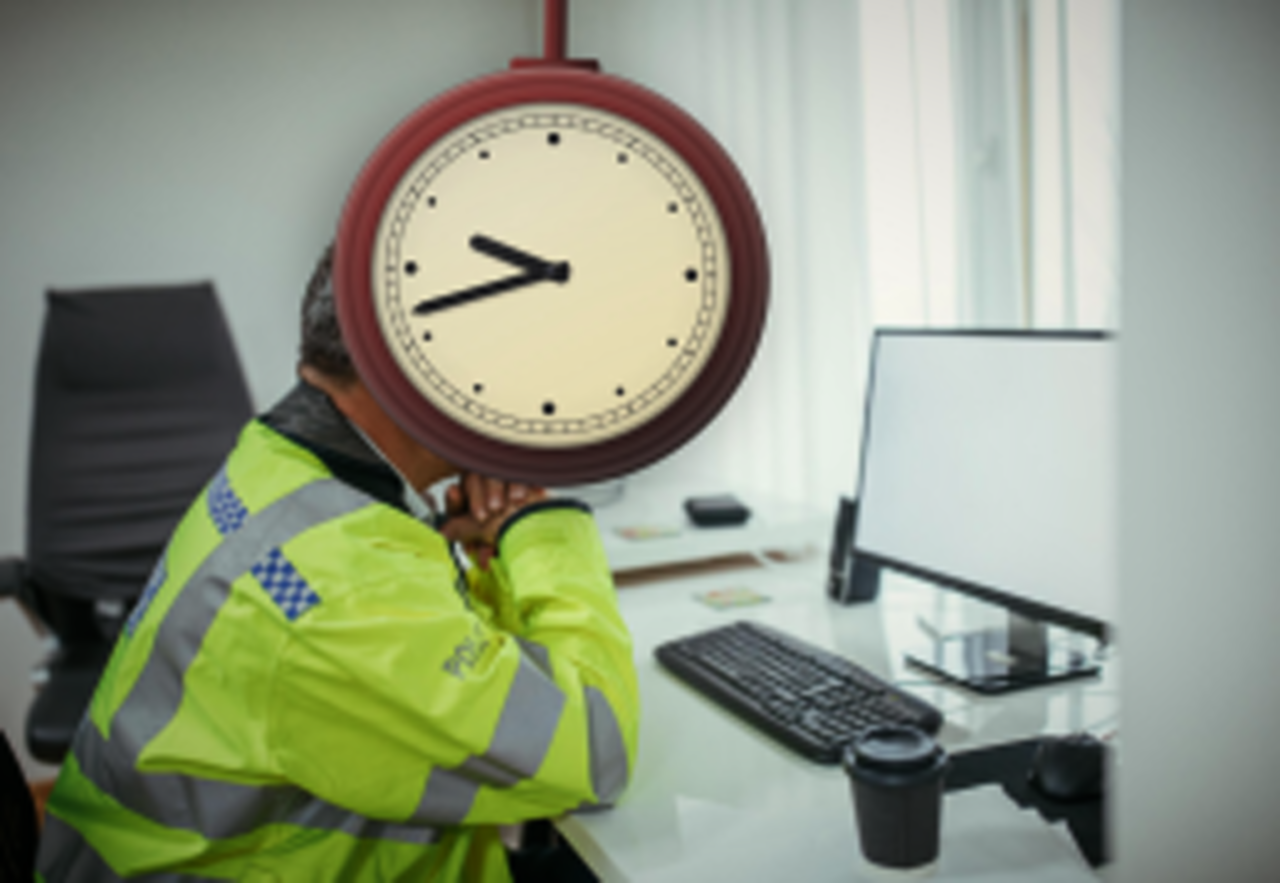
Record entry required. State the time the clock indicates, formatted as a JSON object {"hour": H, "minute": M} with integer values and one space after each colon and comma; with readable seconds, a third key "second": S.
{"hour": 9, "minute": 42}
